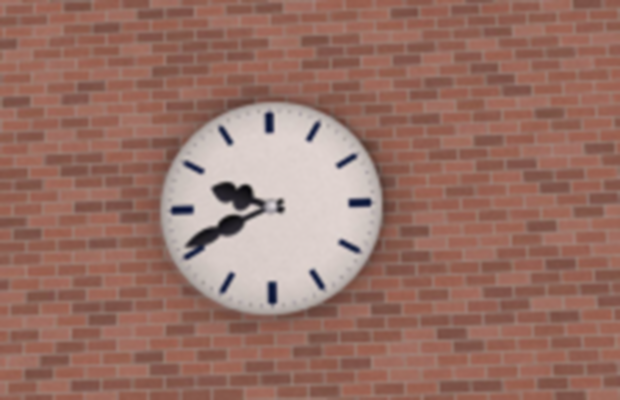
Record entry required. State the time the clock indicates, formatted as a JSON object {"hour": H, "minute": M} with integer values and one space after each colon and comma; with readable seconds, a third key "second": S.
{"hour": 9, "minute": 41}
